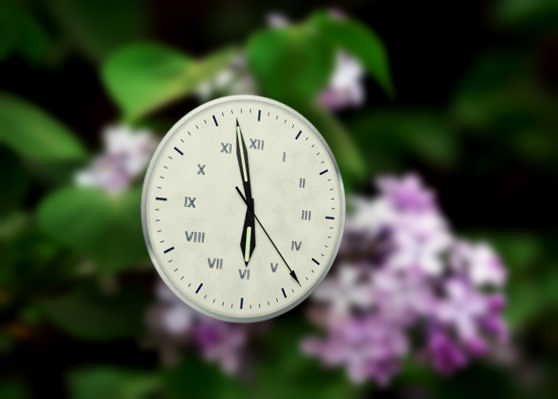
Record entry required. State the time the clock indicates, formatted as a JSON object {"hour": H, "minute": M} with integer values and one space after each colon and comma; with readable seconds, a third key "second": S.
{"hour": 5, "minute": 57, "second": 23}
